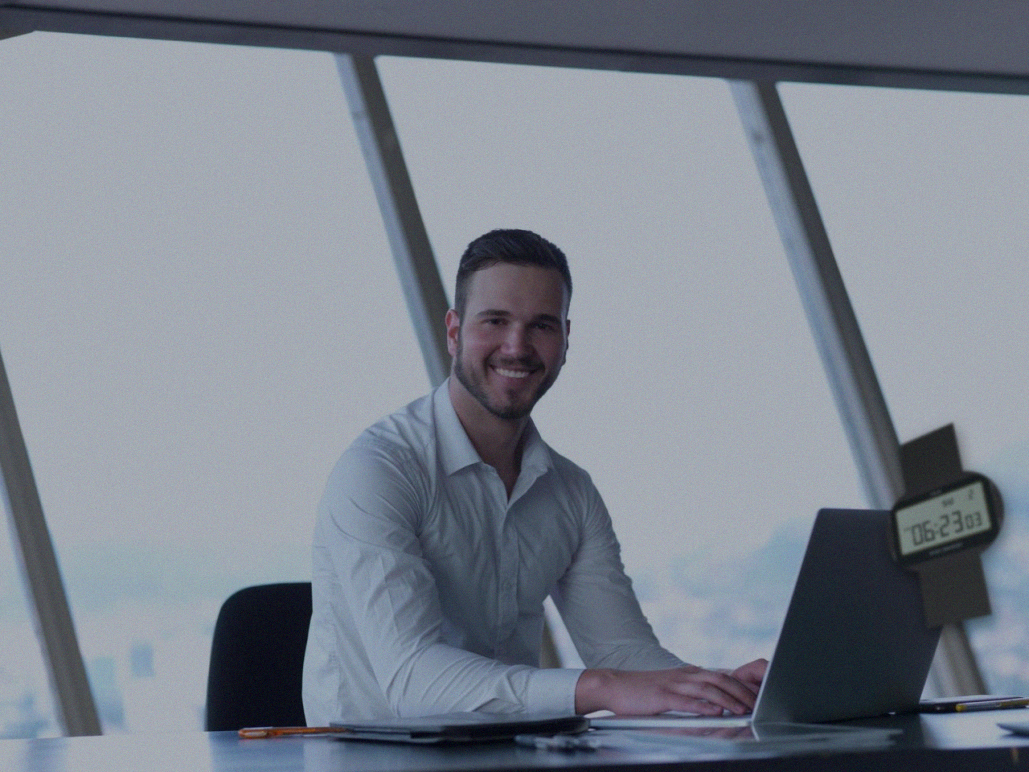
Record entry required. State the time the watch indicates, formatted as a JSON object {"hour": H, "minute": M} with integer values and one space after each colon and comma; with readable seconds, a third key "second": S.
{"hour": 6, "minute": 23, "second": 3}
